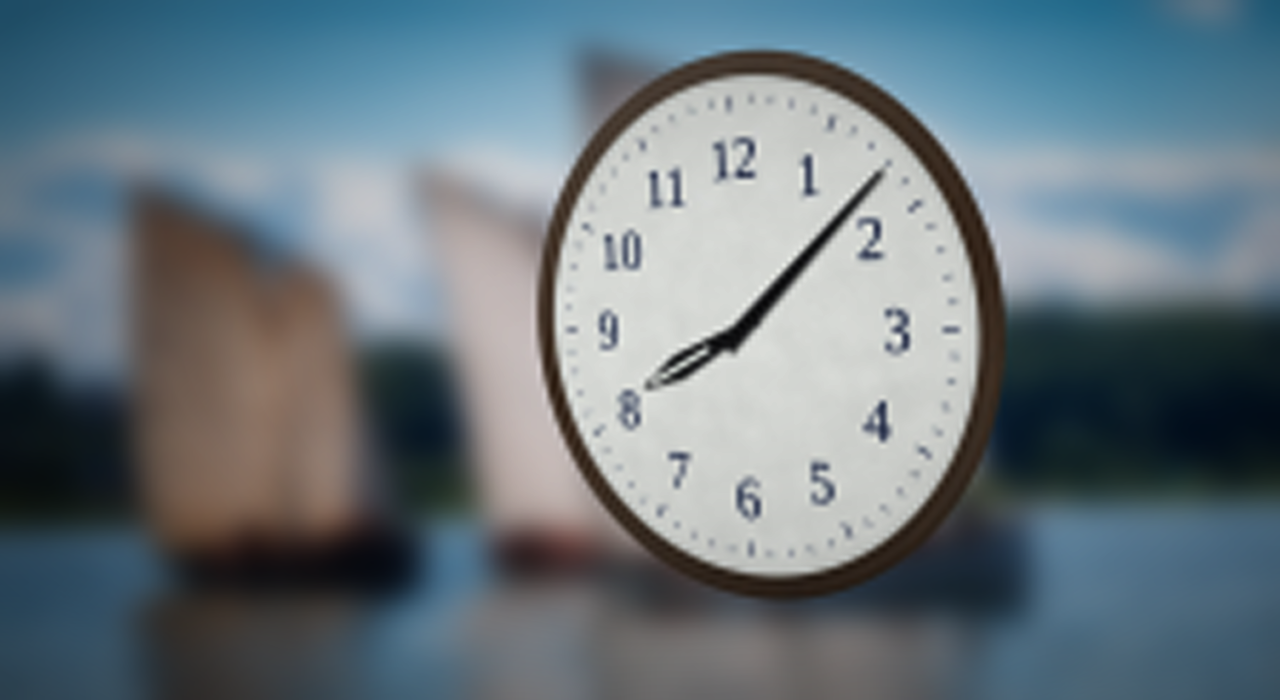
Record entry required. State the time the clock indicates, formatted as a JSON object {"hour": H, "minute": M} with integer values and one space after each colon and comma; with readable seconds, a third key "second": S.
{"hour": 8, "minute": 8}
